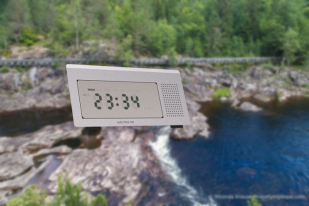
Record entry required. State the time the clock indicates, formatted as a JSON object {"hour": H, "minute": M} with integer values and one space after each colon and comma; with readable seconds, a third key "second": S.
{"hour": 23, "minute": 34}
